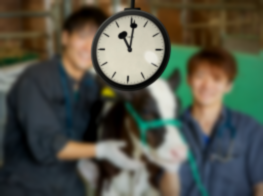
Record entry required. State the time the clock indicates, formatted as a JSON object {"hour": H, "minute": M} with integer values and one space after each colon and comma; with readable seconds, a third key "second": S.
{"hour": 11, "minute": 1}
